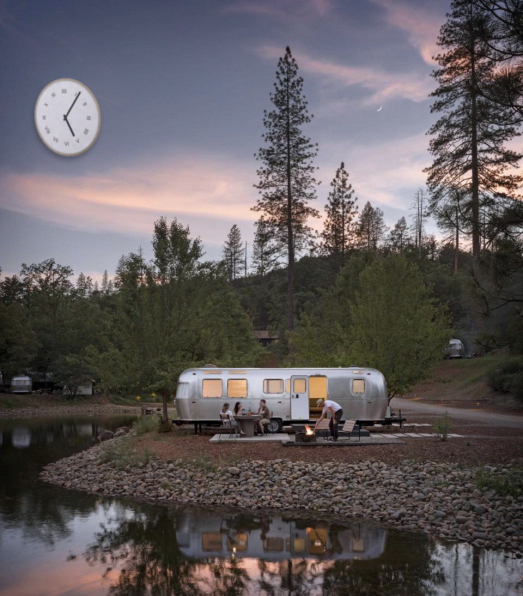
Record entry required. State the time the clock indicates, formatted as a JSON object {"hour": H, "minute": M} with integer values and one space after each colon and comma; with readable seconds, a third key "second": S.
{"hour": 5, "minute": 6}
